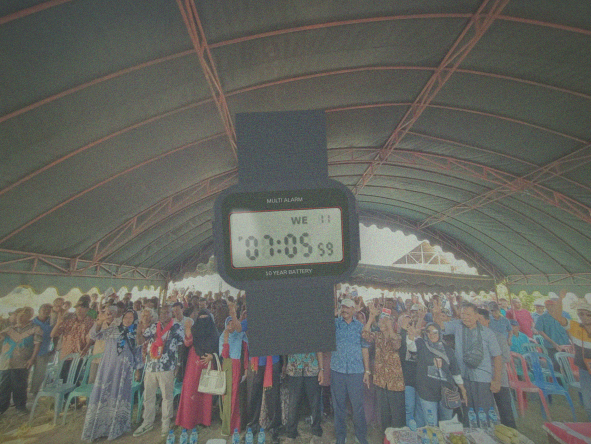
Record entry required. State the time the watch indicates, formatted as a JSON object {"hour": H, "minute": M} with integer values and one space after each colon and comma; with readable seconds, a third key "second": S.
{"hour": 7, "minute": 5, "second": 59}
